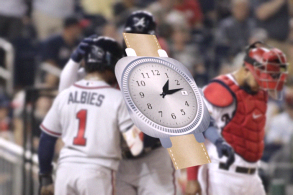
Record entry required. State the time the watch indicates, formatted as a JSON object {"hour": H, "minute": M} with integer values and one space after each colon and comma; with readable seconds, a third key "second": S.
{"hour": 1, "minute": 13}
